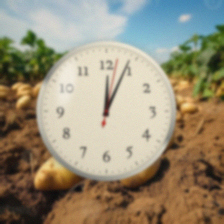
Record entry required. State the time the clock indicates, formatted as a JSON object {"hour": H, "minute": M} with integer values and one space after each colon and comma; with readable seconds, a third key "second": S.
{"hour": 12, "minute": 4, "second": 2}
